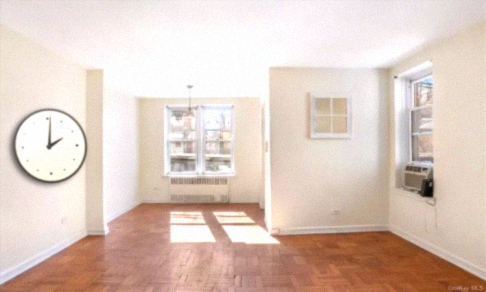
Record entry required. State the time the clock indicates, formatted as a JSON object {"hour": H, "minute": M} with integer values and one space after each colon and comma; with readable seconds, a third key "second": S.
{"hour": 2, "minute": 1}
